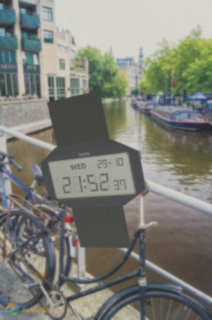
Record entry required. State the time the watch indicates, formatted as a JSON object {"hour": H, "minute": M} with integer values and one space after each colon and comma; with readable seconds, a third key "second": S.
{"hour": 21, "minute": 52, "second": 37}
